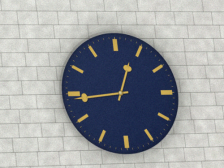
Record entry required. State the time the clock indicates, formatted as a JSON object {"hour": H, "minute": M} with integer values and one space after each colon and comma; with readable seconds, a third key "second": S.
{"hour": 12, "minute": 44}
